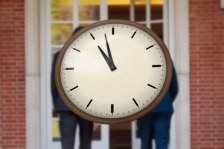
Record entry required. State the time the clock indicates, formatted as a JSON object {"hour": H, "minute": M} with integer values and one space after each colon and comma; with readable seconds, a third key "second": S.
{"hour": 10, "minute": 58}
